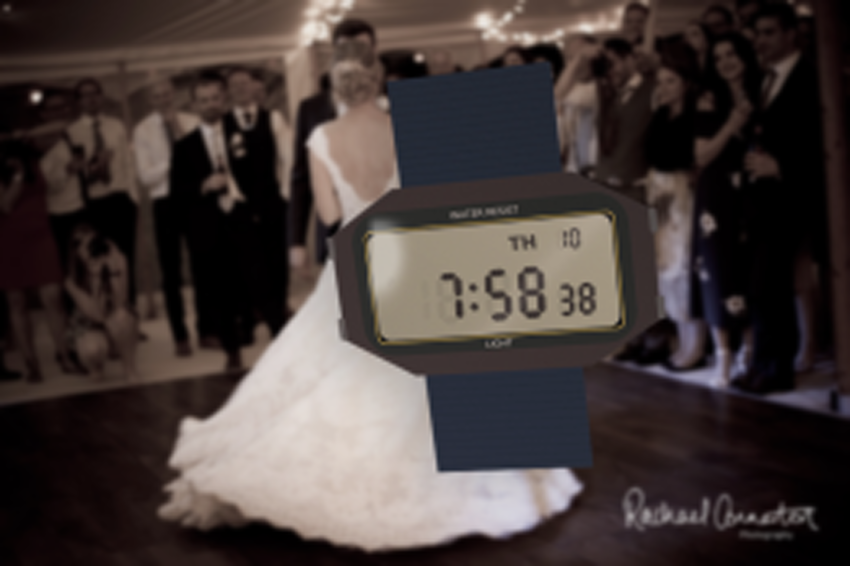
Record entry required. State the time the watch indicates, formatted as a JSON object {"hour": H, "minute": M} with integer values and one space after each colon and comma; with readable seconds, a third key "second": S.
{"hour": 7, "minute": 58, "second": 38}
